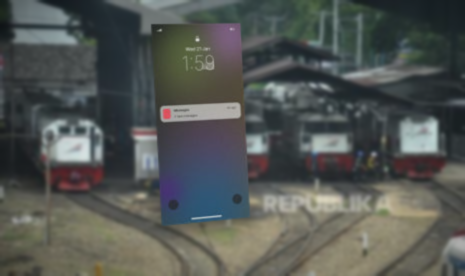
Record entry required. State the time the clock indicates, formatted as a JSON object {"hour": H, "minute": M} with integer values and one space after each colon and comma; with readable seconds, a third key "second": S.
{"hour": 1, "minute": 59}
